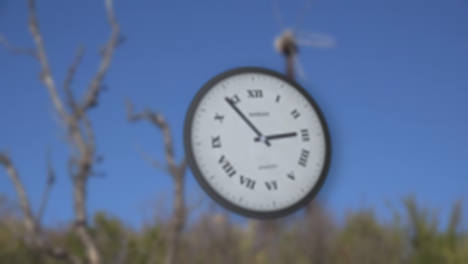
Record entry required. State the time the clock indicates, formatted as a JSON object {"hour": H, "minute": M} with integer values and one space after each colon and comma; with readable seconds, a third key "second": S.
{"hour": 2, "minute": 54}
